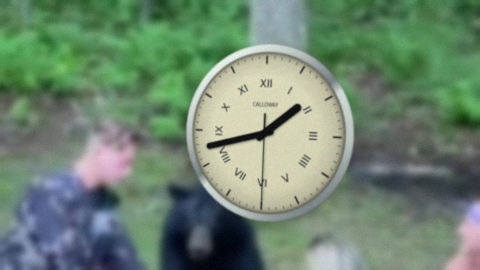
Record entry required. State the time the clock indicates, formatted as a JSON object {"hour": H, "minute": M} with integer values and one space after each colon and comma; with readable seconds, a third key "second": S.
{"hour": 1, "minute": 42, "second": 30}
